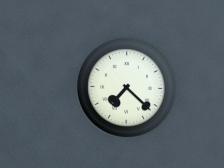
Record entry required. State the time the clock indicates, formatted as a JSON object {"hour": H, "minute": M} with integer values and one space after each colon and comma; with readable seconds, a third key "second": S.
{"hour": 7, "minute": 22}
